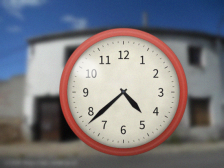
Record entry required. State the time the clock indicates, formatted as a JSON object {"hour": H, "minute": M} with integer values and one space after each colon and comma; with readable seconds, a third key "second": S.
{"hour": 4, "minute": 38}
